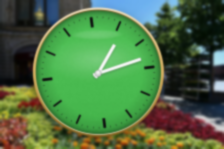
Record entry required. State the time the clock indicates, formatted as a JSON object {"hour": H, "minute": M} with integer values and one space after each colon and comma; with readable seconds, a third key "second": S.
{"hour": 1, "minute": 13}
